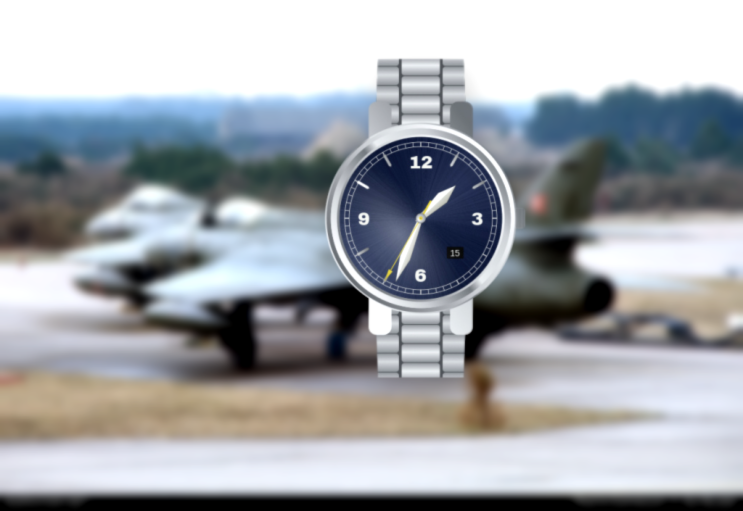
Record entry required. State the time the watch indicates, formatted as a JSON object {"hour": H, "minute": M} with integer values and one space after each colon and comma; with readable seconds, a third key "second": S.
{"hour": 1, "minute": 33, "second": 35}
